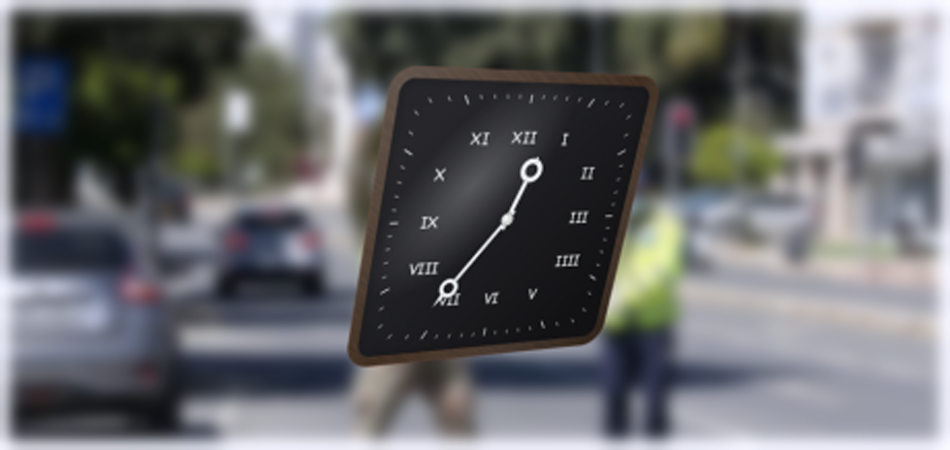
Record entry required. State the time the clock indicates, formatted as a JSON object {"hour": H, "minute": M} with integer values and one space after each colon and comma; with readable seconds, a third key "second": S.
{"hour": 12, "minute": 36}
